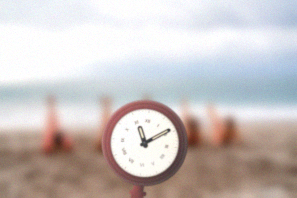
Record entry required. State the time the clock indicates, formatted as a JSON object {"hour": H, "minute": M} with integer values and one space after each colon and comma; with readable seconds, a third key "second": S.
{"hour": 11, "minute": 9}
